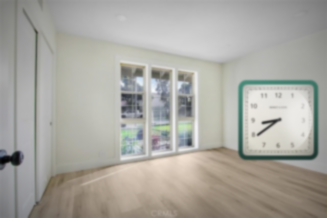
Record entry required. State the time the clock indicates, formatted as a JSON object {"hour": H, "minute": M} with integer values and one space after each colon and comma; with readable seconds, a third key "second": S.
{"hour": 8, "minute": 39}
